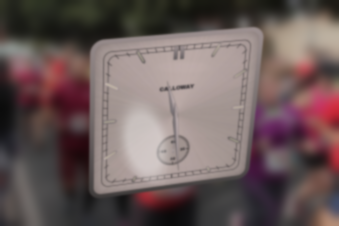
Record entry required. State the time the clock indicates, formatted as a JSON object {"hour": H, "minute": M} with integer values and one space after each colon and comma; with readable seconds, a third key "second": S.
{"hour": 11, "minute": 29}
